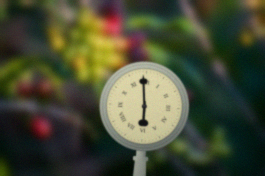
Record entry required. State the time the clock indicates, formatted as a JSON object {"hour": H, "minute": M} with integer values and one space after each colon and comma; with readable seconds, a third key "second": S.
{"hour": 5, "minute": 59}
